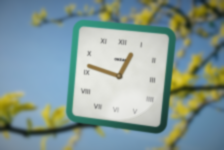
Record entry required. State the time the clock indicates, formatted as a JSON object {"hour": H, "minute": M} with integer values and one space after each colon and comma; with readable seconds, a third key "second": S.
{"hour": 12, "minute": 47}
